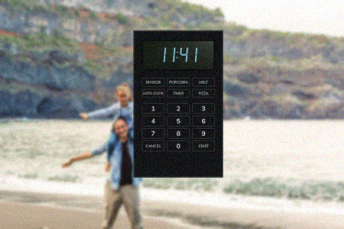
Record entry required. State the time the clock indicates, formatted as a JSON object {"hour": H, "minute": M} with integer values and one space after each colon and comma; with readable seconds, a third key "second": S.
{"hour": 11, "minute": 41}
